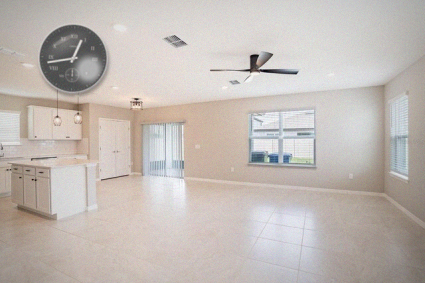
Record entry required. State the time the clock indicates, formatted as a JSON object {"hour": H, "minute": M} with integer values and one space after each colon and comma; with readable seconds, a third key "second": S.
{"hour": 12, "minute": 43}
